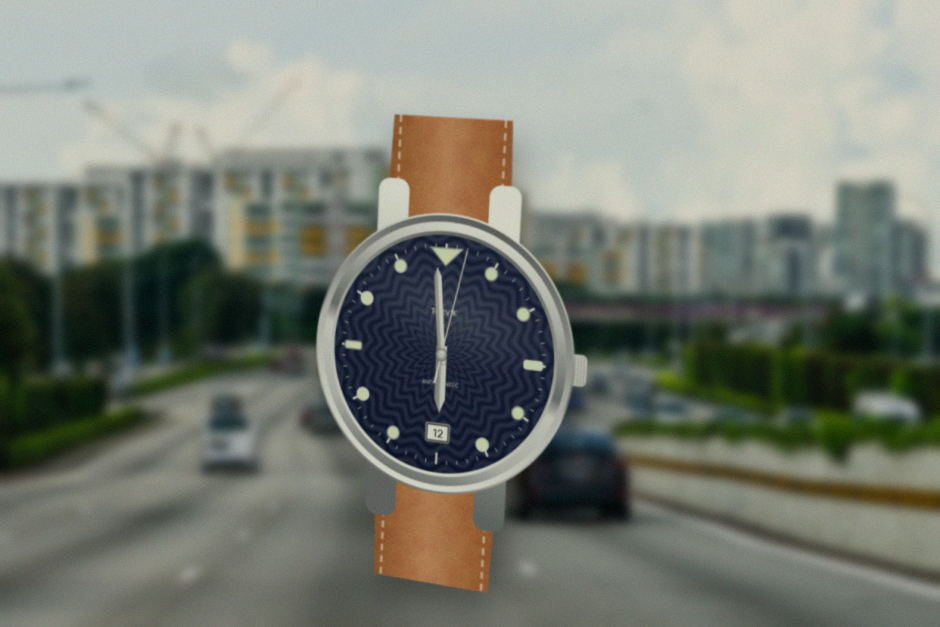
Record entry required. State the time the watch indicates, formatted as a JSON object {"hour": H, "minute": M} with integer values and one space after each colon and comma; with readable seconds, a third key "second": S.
{"hour": 5, "minute": 59, "second": 2}
